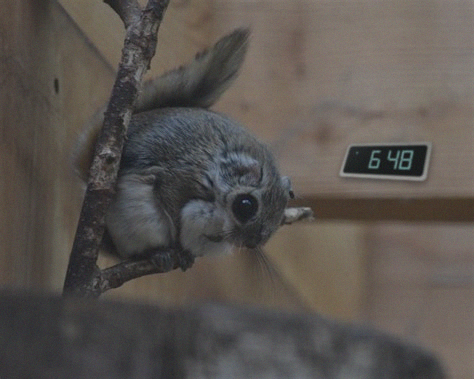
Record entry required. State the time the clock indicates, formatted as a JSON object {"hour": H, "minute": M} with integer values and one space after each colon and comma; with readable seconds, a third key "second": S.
{"hour": 6, "minute": 48}
